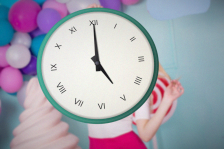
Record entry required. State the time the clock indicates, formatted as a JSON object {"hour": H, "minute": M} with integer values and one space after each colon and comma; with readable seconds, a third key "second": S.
{"hour": 5, "minute": 0}
